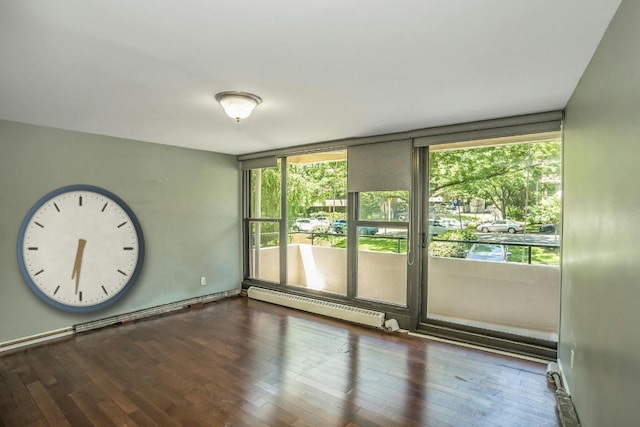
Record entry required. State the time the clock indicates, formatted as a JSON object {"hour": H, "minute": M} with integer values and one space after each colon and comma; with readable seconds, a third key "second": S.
{"hour": 6, "minute": 31}
